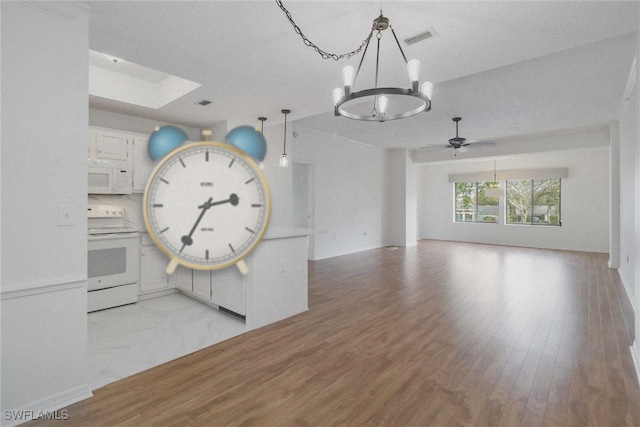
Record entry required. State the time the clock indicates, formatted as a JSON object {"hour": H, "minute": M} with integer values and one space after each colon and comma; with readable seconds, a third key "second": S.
{"hour": 2, "minute": 35}
